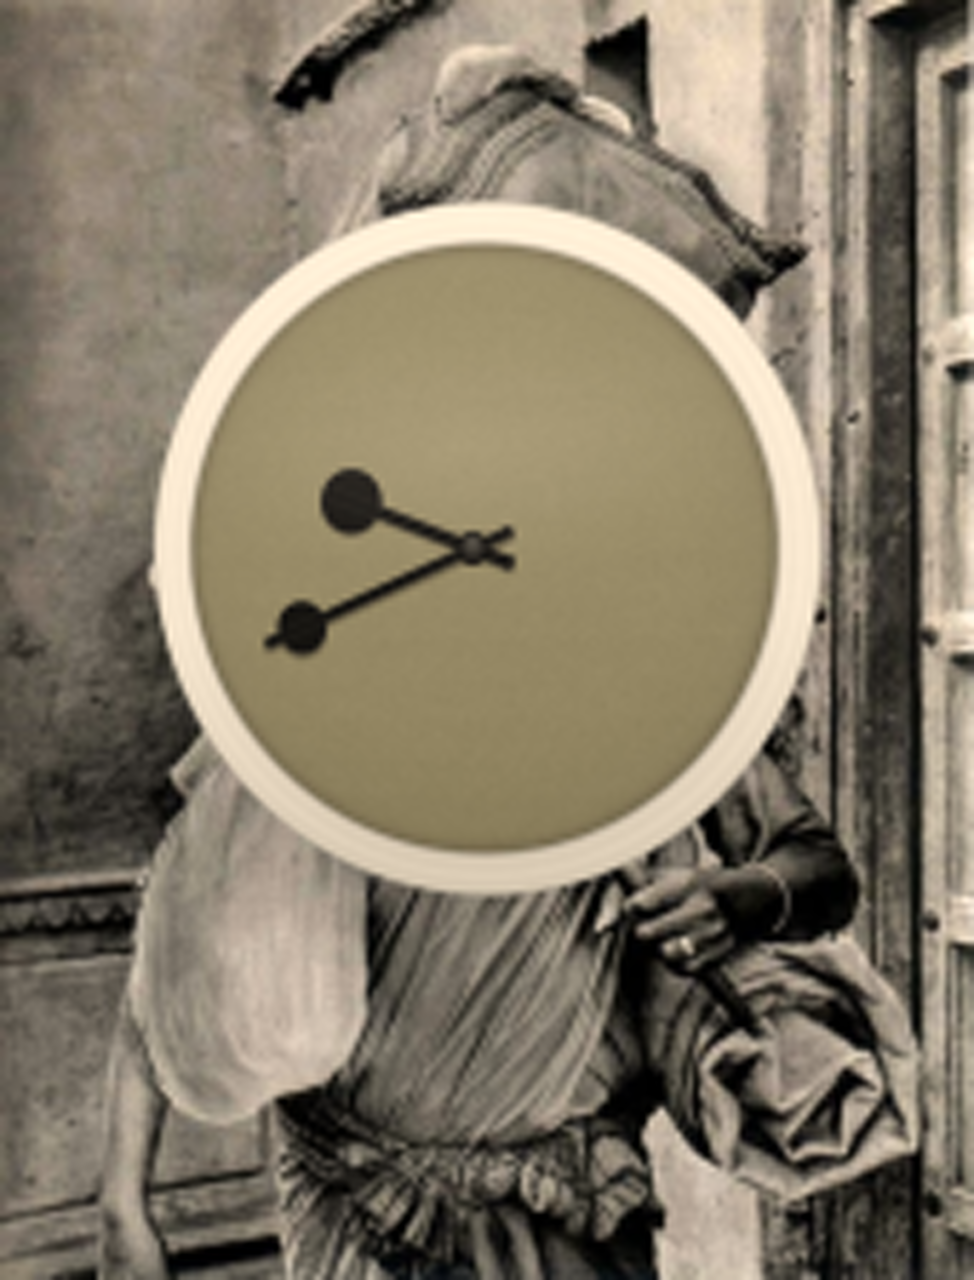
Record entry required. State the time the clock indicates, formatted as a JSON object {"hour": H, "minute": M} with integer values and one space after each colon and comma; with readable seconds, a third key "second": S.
{"hour": 9, "minute": 41}
